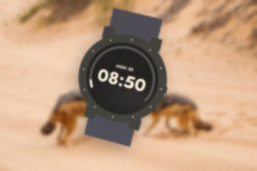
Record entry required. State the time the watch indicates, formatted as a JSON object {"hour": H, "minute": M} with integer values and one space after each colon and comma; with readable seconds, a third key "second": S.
{"hour": 8, "minute": 50}
